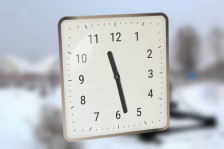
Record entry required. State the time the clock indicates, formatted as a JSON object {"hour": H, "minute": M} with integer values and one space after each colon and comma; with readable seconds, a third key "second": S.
{"hour": 11, "minute": 28}
